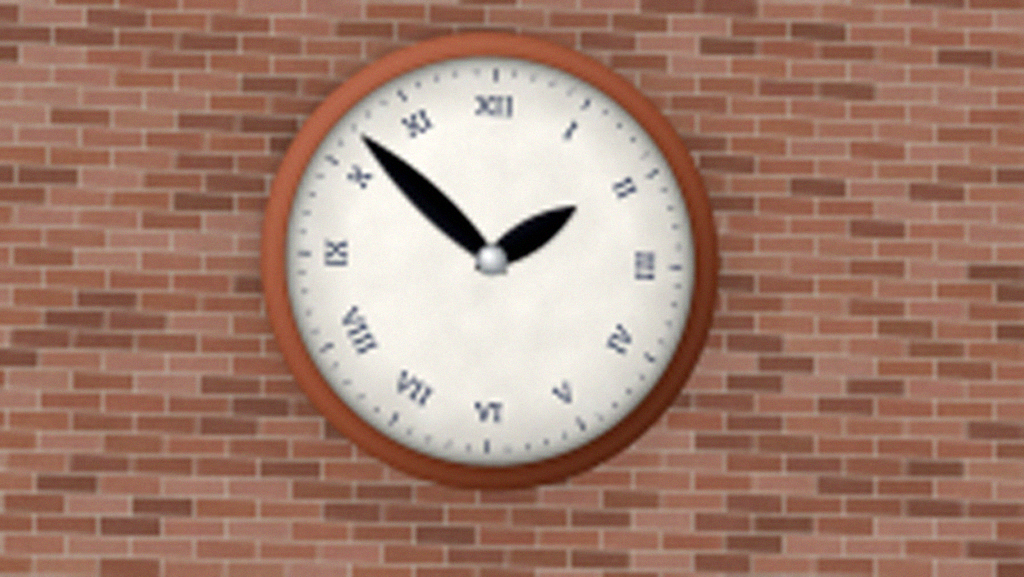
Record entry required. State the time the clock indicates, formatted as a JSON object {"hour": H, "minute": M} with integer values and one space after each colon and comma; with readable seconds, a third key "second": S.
{"hour": 1, "minute": 52}
